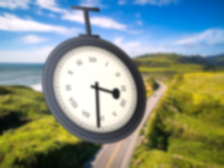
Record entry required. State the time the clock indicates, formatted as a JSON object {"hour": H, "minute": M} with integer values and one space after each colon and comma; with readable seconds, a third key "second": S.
{"hour": 3, "minute": 31}
